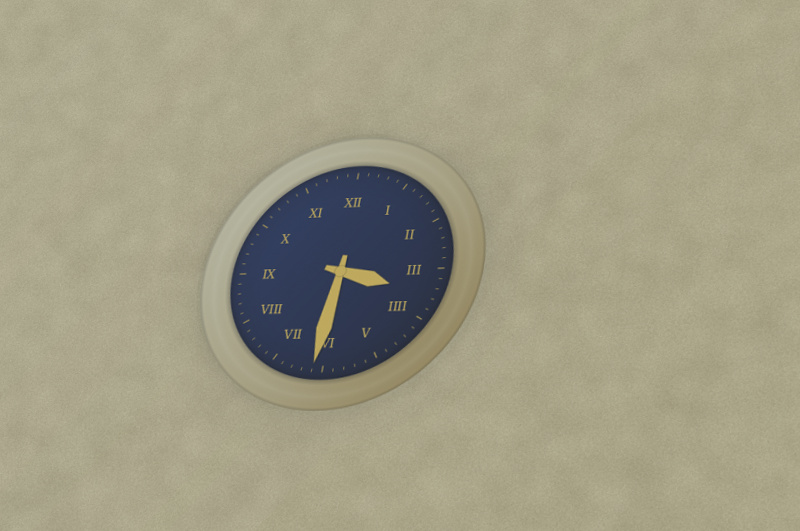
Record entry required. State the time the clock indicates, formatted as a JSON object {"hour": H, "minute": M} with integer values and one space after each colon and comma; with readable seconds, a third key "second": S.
{"hour": 3, "minute": 31}
